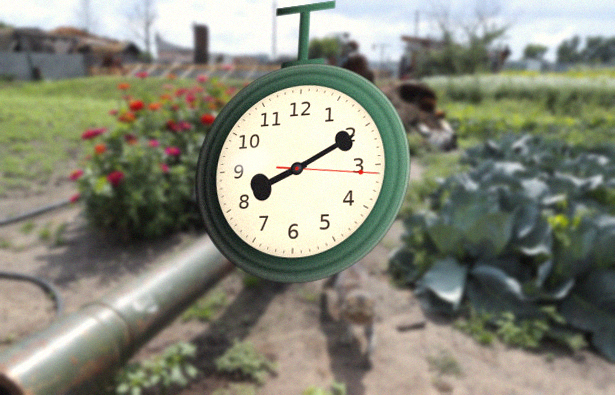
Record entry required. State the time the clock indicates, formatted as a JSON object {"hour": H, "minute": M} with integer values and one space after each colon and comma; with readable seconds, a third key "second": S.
{"hour": 8, "minute": 10, "second": 16}
